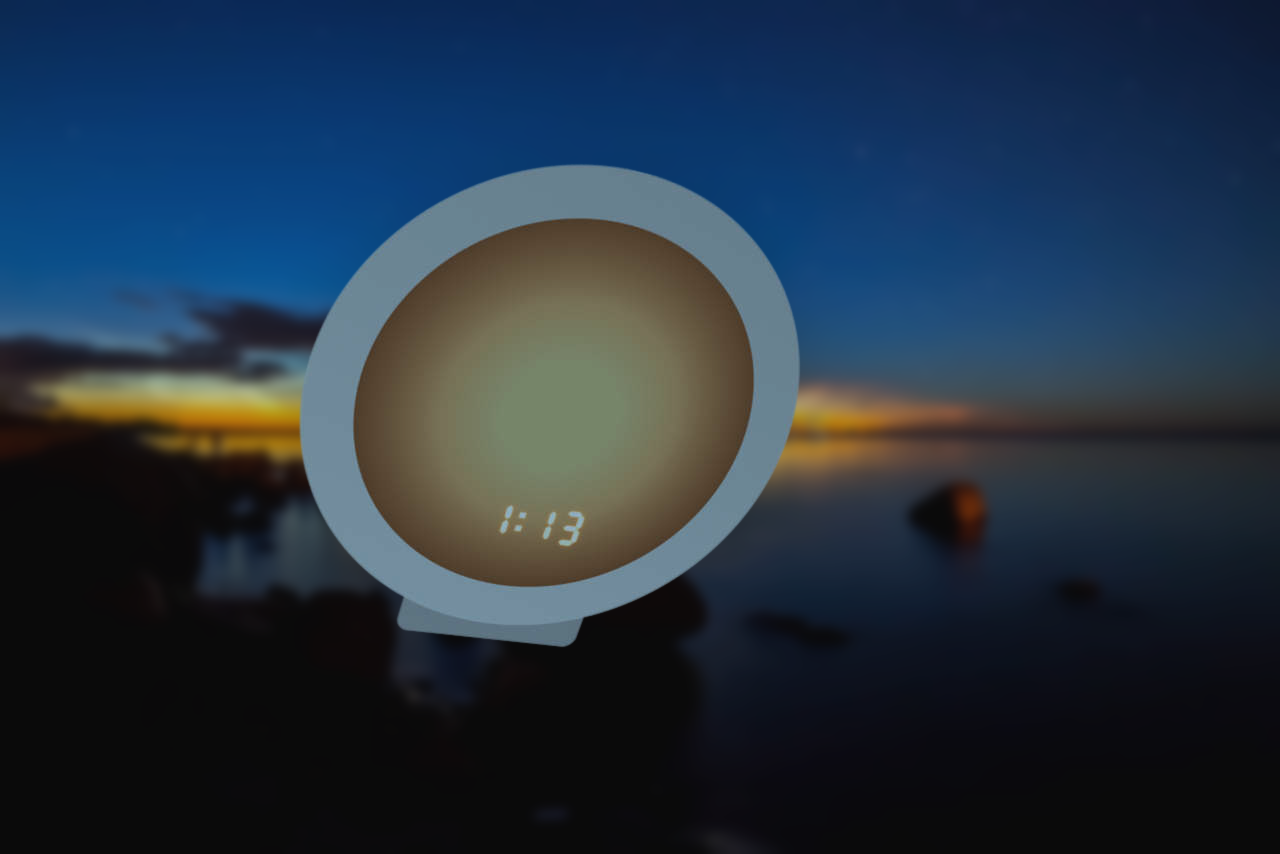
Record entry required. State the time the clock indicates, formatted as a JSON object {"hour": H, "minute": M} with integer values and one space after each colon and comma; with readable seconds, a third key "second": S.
{"hour": 1, "minute": 13}
